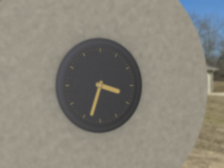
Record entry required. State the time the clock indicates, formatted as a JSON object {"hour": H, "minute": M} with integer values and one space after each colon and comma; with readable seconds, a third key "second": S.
{"hour": 3, "minute": 33}
